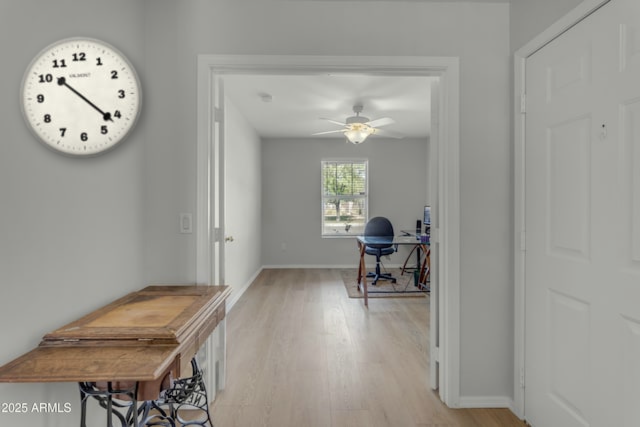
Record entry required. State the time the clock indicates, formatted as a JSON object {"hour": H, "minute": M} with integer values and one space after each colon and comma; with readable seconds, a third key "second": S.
{"hour": 10, "minute": 22}
